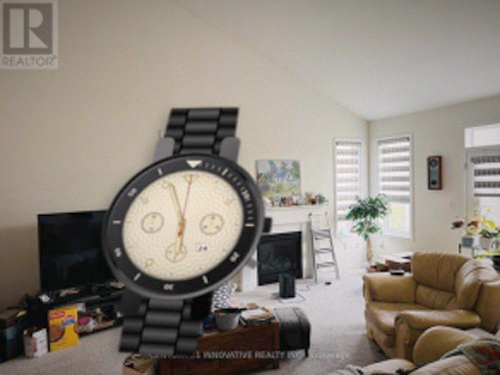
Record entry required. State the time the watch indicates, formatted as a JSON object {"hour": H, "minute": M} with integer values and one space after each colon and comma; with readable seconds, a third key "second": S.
{"hour": 5, "minute": 56}
